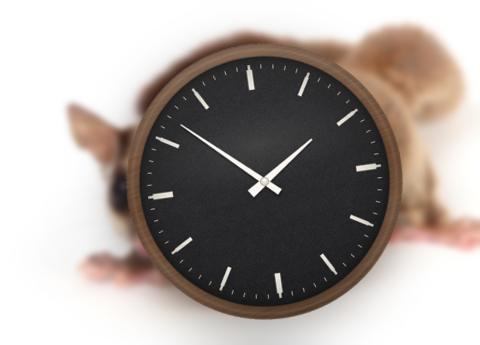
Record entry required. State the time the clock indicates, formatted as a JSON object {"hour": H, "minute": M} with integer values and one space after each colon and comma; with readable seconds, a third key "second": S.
{"hour": 1, "minute": 52}
